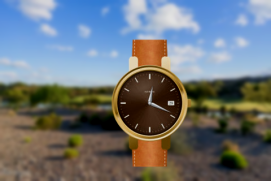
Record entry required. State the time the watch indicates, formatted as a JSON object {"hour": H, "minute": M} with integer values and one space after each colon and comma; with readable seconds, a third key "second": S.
{"hour": 12, "minute": 19}
